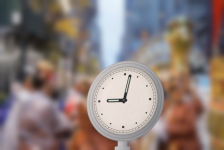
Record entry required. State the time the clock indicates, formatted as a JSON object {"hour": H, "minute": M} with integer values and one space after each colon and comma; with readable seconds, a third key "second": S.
{"hour": 9, "minute": 2}
